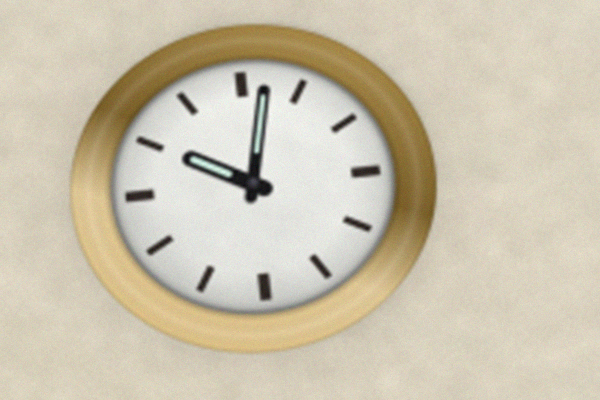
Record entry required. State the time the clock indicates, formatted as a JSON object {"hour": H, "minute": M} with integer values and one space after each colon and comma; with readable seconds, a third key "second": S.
{"hour": 10, "minute": 2}
